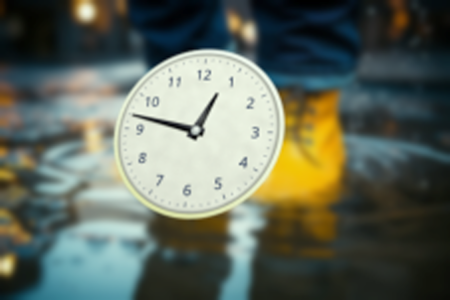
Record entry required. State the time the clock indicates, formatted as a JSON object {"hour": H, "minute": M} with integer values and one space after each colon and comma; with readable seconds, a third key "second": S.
{"hour": 12, "minute": 47}
